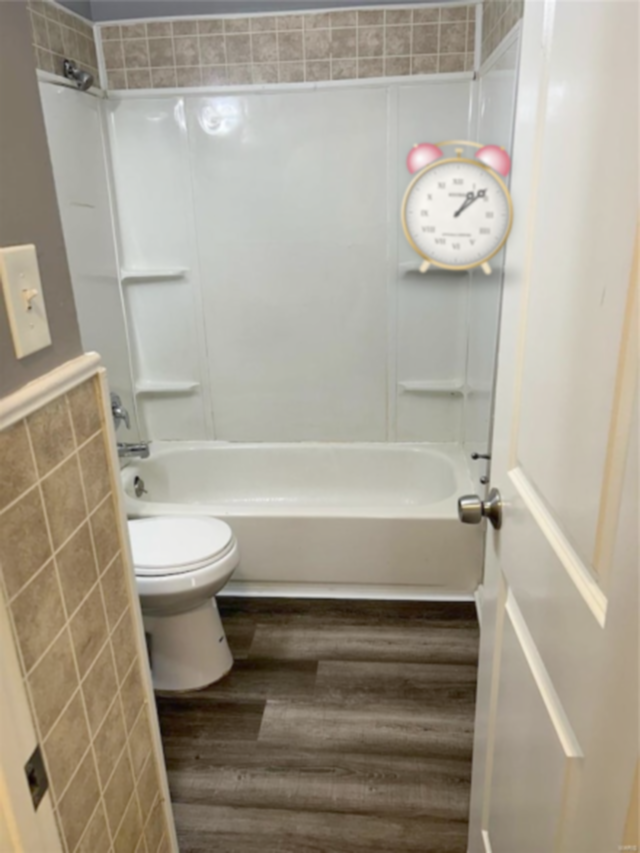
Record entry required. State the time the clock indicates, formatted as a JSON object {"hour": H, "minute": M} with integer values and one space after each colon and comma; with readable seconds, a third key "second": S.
{"hour": 1, "minute": 8}
